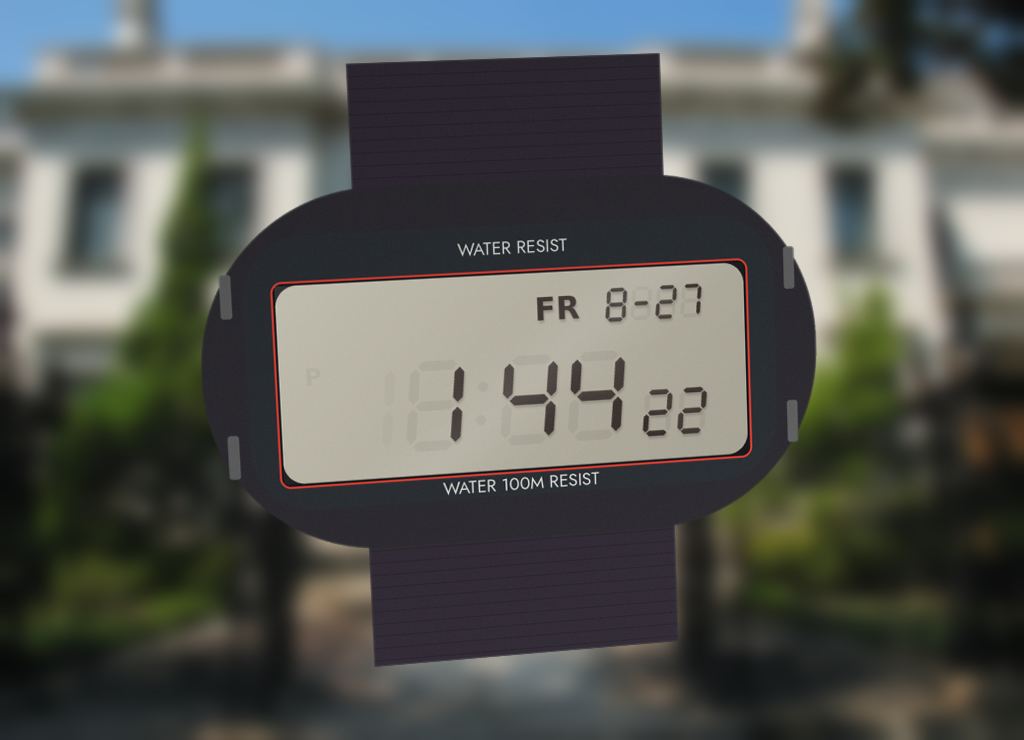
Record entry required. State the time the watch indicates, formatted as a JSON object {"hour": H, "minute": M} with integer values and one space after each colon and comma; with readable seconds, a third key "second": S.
{"hour": 1, "minute": 44, "second": 22}
